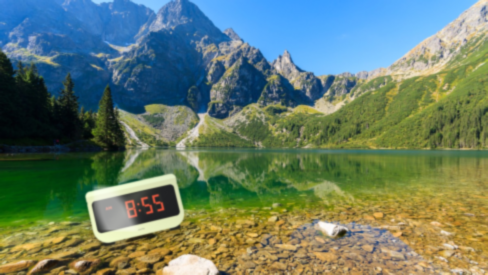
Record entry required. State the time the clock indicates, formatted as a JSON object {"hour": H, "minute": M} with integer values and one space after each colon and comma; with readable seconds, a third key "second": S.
{"hour": 8, "minute": 55}
